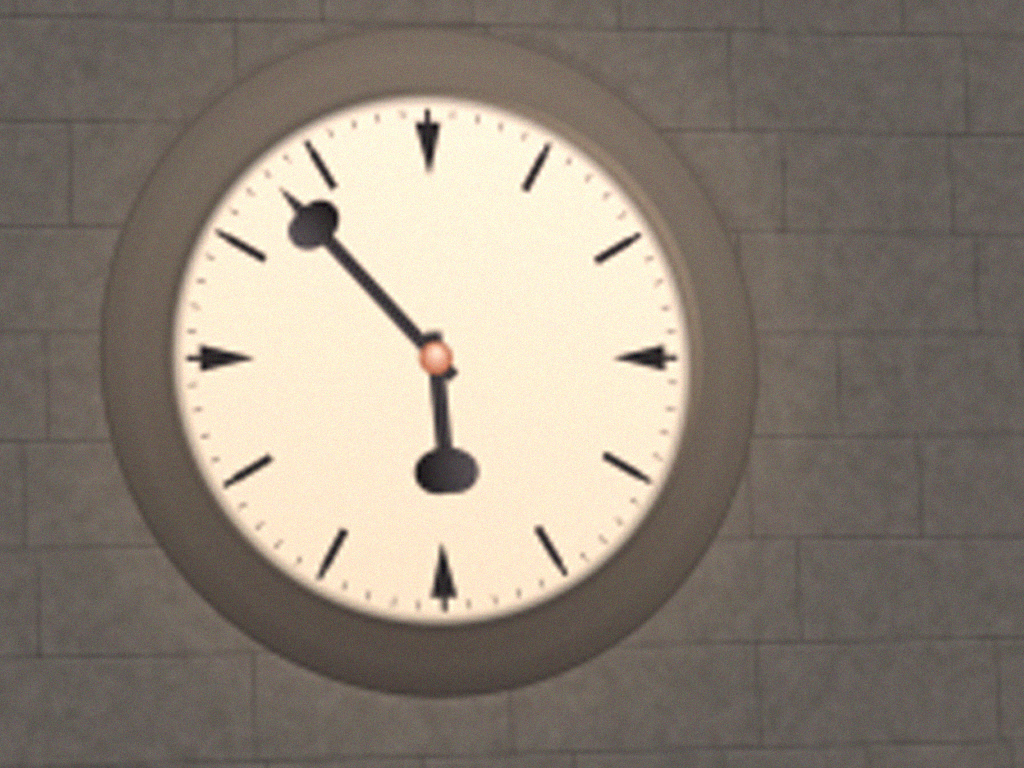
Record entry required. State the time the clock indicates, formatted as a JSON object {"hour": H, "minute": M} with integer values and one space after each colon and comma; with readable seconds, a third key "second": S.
{"hour": 5, "minute": 53}
